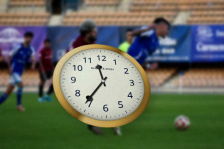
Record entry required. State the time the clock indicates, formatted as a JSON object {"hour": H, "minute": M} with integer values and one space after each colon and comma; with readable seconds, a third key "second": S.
{"hour": 11, "minute": 36}
